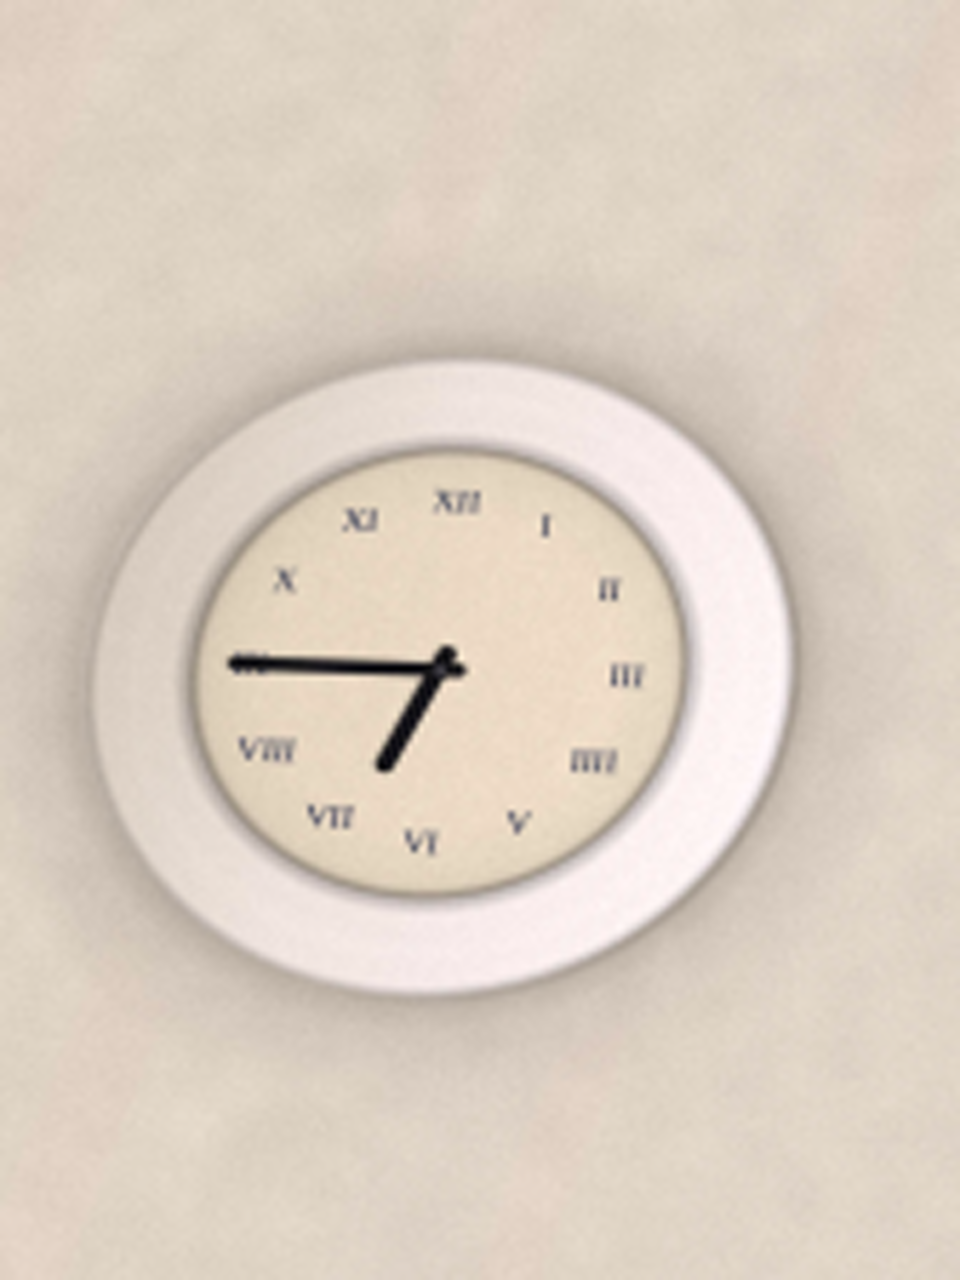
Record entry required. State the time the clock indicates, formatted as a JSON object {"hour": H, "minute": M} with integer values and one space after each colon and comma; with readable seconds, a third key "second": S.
{"hour": 6, "minute": 45}
